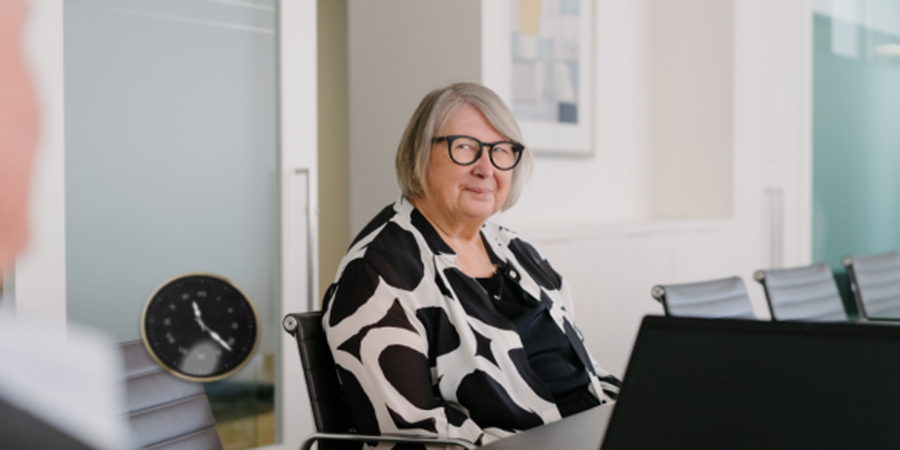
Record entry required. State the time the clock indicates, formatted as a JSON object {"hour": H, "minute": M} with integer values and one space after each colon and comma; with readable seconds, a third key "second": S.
{"hour": 11, "minute": 22}
